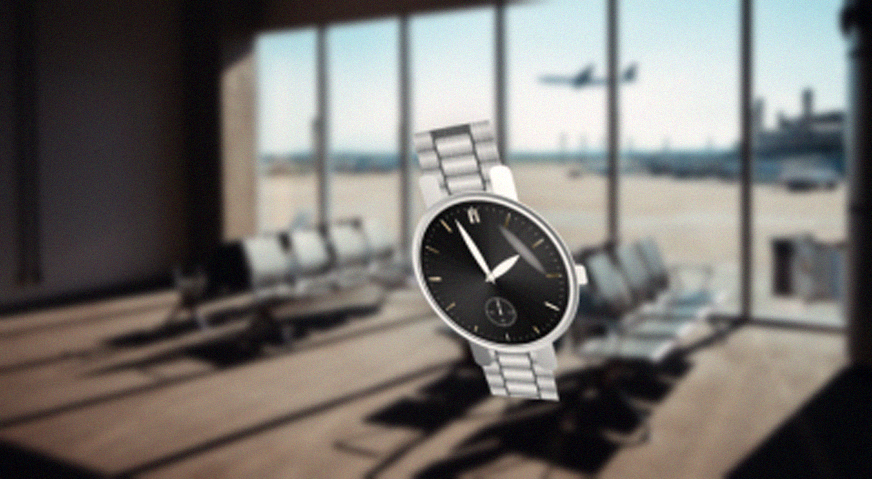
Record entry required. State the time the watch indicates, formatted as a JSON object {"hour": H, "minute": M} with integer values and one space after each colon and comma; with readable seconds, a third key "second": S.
{"hour": 1, "minute": 57}
